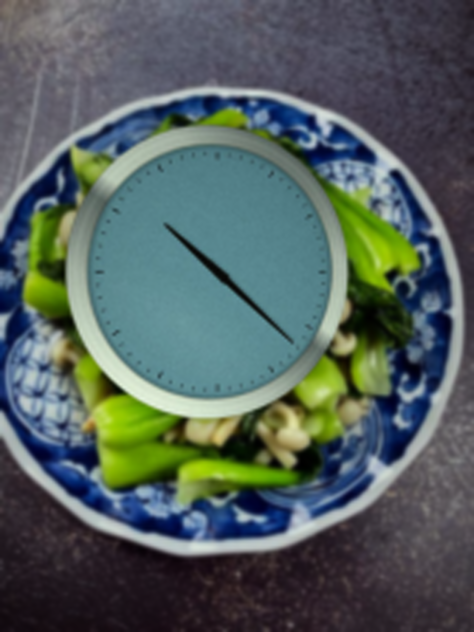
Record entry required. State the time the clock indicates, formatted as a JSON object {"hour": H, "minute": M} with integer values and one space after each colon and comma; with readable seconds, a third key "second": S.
{"hour": 10, "minute": 22}
